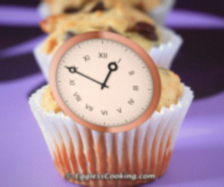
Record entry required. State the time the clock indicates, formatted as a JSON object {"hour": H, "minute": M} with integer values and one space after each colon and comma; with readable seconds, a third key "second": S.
{"hour": 12, "minute": 49}
